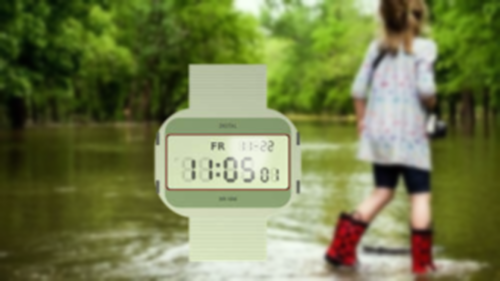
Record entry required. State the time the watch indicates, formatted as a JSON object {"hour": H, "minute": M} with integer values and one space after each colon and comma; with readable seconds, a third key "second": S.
{"hour": 11, "minute": 5, "second": 1}
